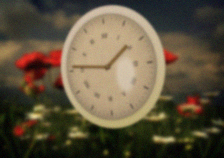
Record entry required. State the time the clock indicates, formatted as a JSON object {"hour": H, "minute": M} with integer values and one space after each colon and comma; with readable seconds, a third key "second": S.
{"hour": 1, "minute": 46}
